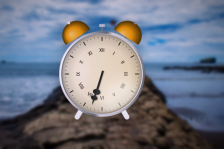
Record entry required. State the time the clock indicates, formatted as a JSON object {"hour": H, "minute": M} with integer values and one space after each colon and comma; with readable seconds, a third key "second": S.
{"hour": 6, "minute": 33}
